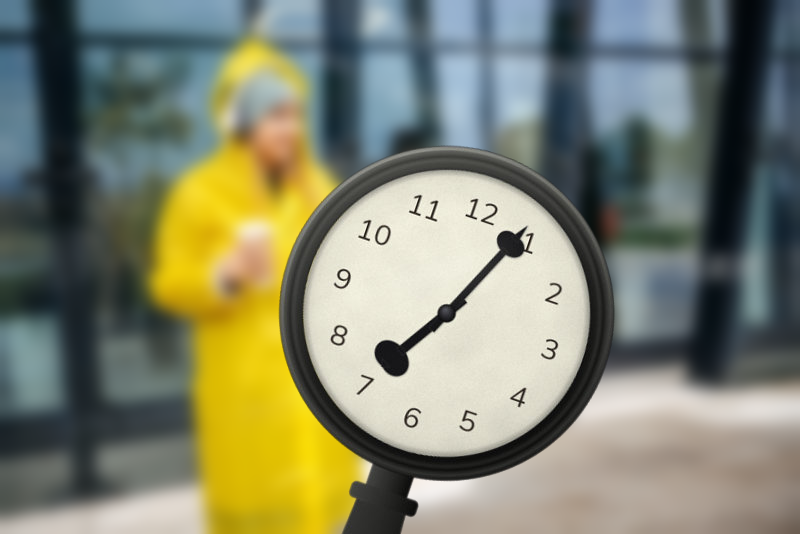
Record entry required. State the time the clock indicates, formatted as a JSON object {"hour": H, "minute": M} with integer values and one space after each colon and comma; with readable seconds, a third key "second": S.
{"hour": 7, "minute": 4}
